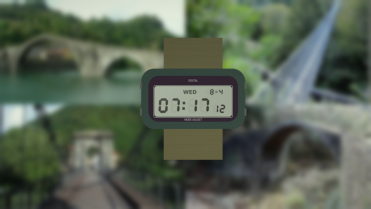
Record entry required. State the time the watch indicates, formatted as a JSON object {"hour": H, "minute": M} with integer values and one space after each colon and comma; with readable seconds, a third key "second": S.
{"hour": 7, "minute": 17, "second": 12}
